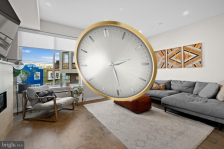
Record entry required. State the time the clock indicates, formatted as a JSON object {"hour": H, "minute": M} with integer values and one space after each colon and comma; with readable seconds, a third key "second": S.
{"hour": 2, "minute": 29}
